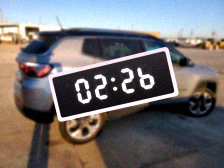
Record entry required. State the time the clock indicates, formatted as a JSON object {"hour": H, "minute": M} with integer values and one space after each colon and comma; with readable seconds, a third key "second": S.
{"hour": 2, "minute": 26}
